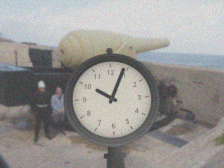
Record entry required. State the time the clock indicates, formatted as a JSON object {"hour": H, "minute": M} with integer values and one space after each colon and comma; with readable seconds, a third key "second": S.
{"hour": 10, "minute": 4}
